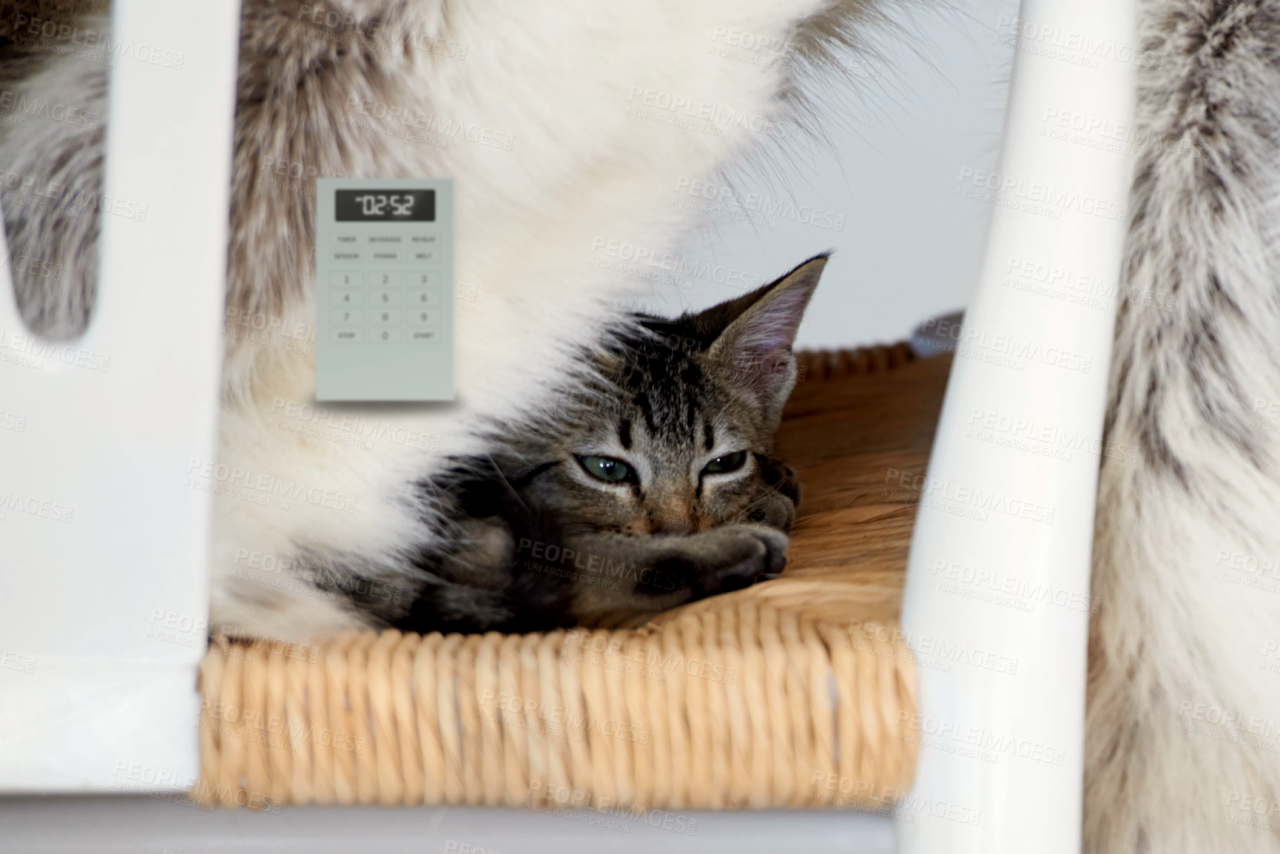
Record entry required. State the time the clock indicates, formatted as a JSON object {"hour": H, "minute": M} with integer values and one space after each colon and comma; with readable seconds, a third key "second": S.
{"hour": 2, "minute": 52}
